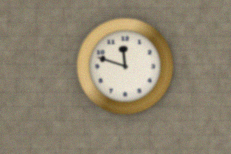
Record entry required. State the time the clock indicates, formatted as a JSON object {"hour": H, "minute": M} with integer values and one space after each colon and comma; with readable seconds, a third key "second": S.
{"hour": 11, "minute": 48}
